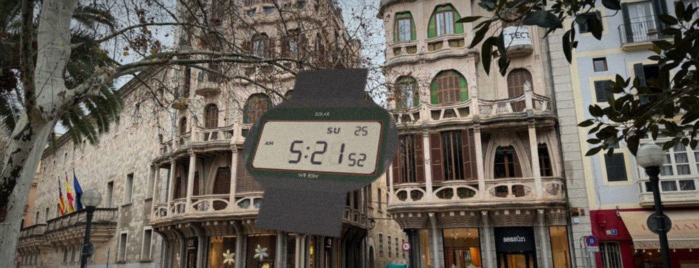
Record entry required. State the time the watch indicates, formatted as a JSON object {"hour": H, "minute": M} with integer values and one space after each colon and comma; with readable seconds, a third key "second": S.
{"hour": 5, "minute": 21, "second": 52}
